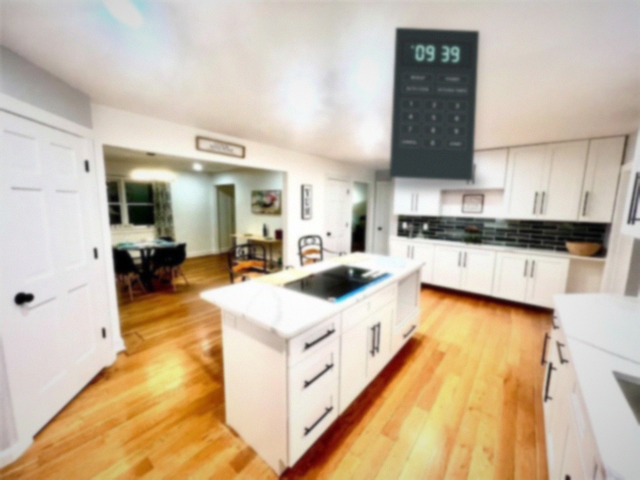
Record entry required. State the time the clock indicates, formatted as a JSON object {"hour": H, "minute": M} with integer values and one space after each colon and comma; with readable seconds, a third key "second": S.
{"hour": 9, "minute": 39}
